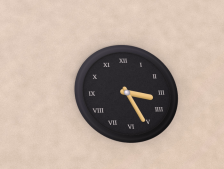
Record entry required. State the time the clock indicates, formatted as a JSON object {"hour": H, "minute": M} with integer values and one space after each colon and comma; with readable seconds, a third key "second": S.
{"hour": 3, "minute": 26}
